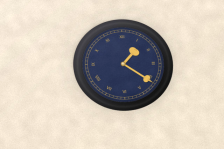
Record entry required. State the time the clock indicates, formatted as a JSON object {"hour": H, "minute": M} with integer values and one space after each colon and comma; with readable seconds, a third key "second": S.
{"hour": 1, "minute": 21}
